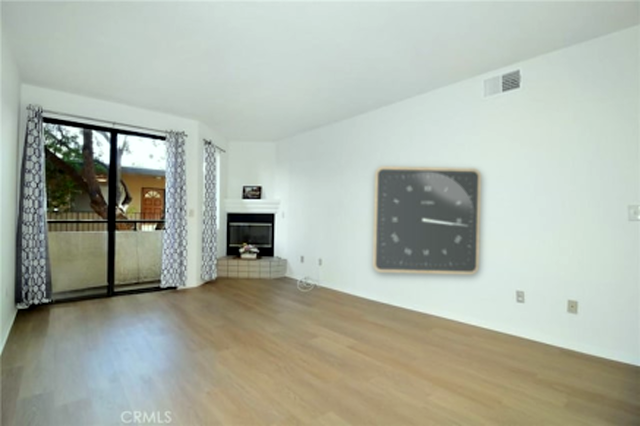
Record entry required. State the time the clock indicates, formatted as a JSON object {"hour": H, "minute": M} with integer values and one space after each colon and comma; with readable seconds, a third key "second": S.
{"hour": 3, "minute": 16}
